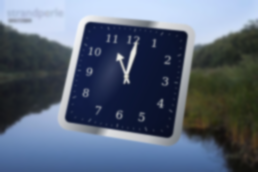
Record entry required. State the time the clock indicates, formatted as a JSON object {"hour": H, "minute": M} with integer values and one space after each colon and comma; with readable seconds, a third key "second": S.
{"hour": 11, "minute": 1}
